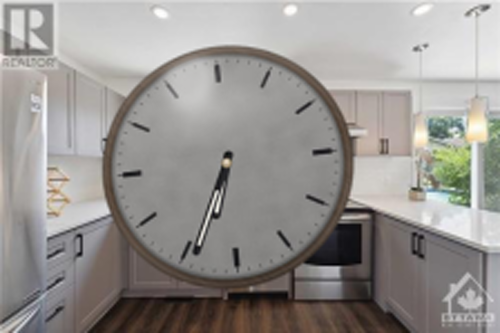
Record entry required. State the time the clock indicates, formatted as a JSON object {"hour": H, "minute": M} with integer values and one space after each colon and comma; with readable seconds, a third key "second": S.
{"hour": 6, "minute": 34}
